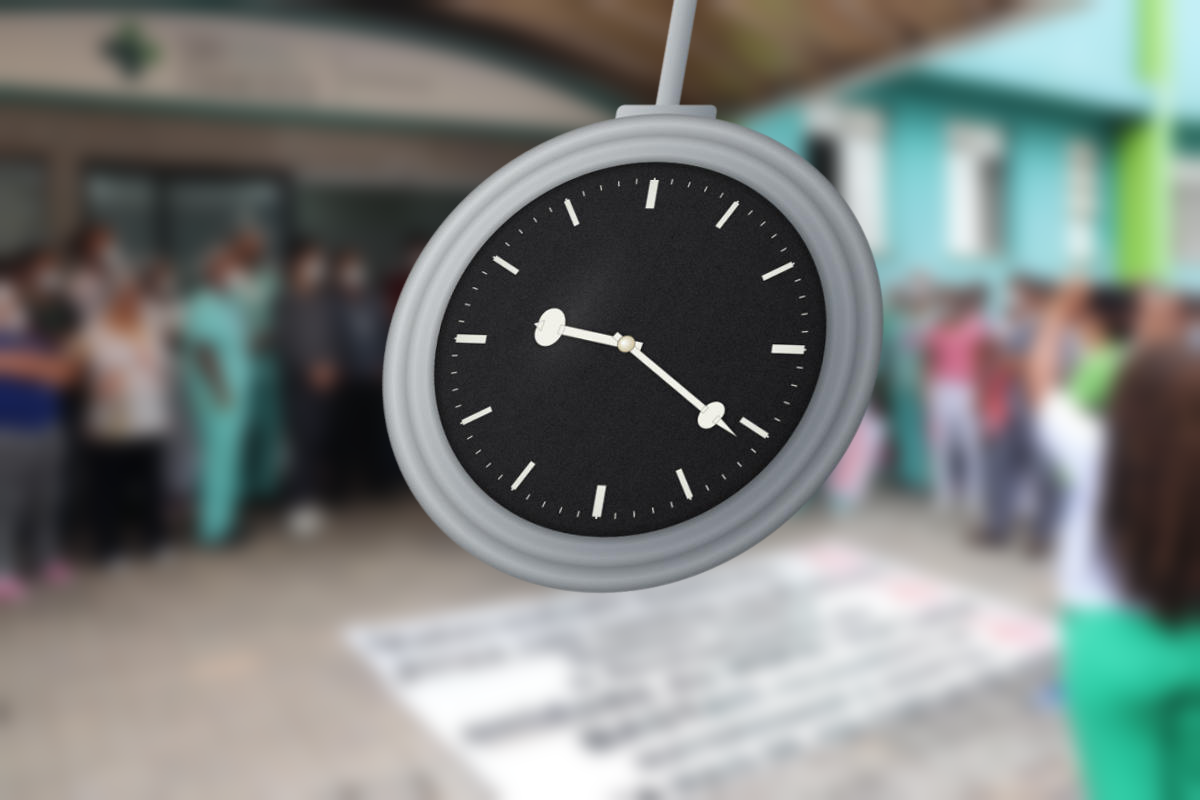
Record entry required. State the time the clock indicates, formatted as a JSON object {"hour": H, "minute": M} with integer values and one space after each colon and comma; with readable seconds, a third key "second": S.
{"hour": 9, "minute": 21}
